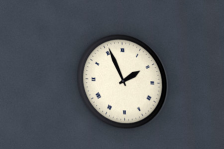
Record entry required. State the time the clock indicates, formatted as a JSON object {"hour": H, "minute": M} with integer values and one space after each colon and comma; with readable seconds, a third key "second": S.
{"hour": 1, "minute": 56}
